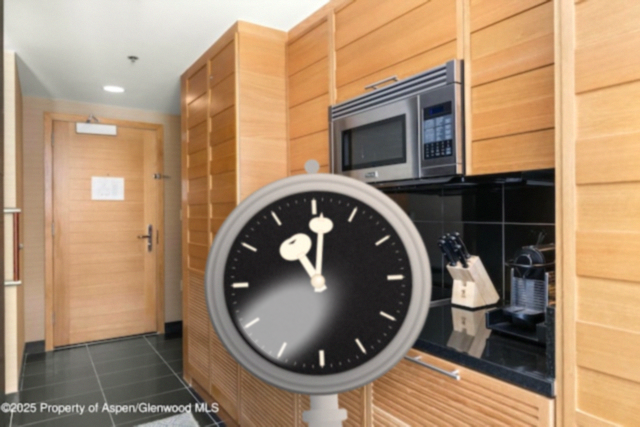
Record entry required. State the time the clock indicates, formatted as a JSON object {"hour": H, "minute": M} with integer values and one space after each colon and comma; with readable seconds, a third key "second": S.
{"hour": 11, "minute": 1}
